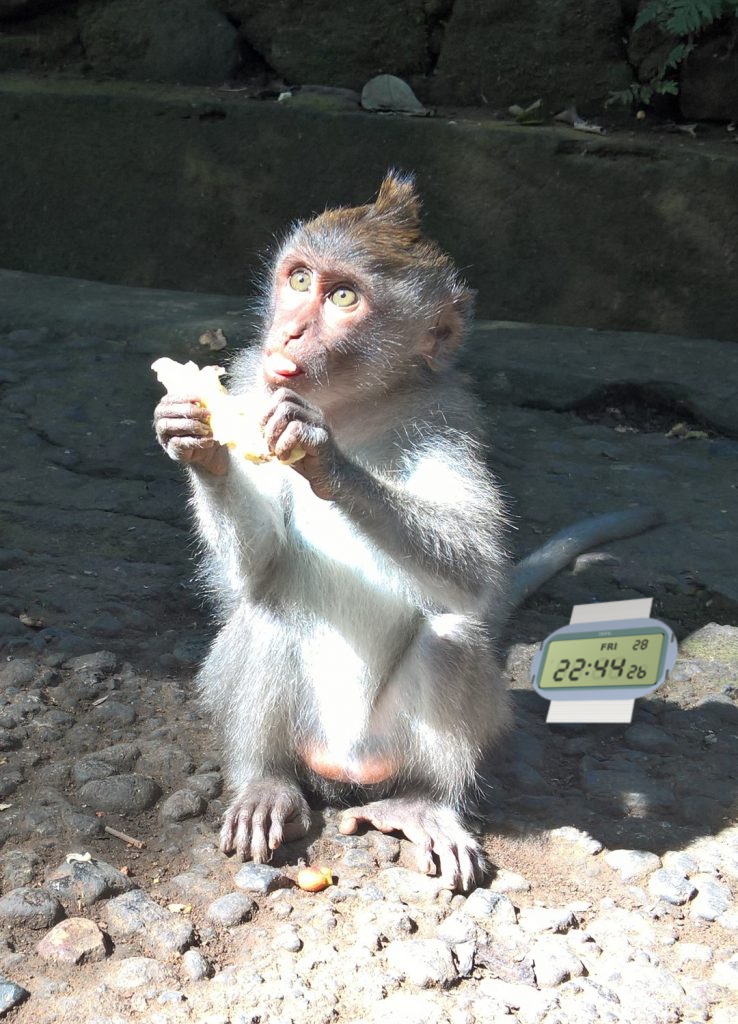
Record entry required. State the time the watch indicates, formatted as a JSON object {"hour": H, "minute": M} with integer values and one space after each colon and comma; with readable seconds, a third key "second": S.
{"hour": 22, "minute": 44, "second": 26}
